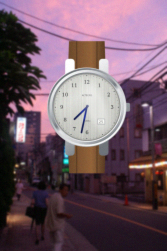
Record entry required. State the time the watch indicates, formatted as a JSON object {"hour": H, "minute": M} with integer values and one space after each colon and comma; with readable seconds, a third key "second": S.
{"hour": 7, "minute": 32}
